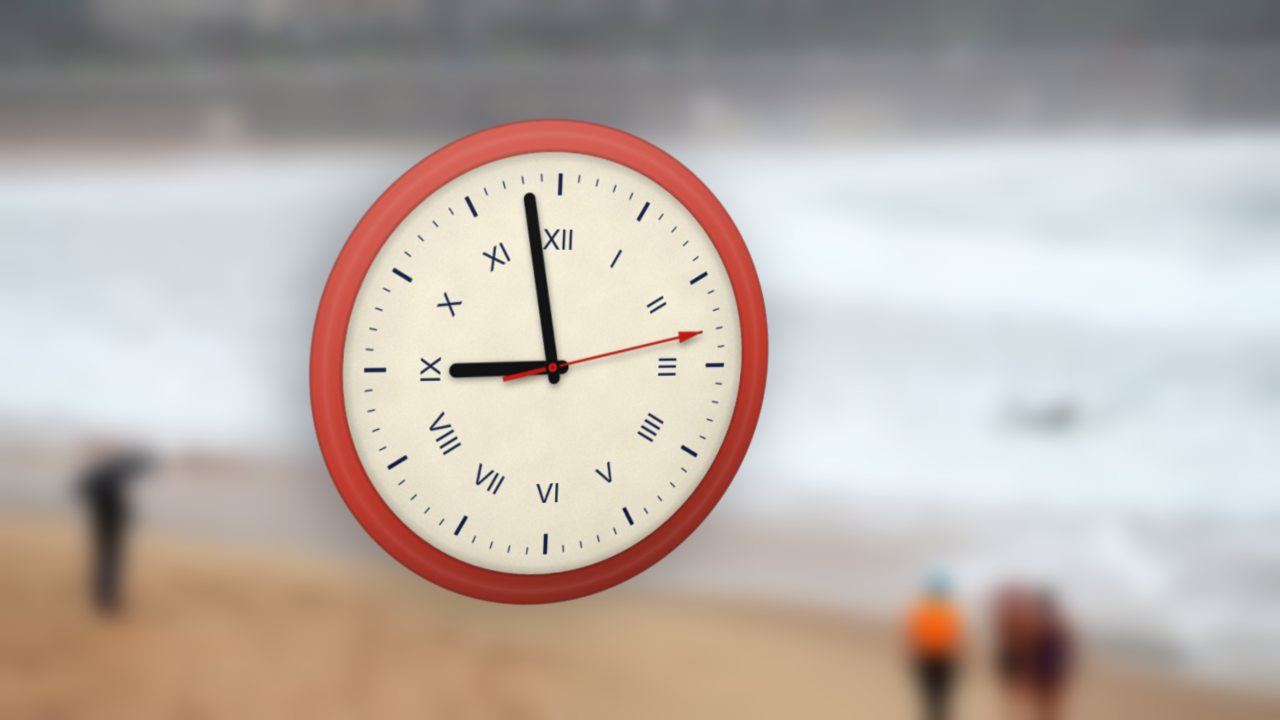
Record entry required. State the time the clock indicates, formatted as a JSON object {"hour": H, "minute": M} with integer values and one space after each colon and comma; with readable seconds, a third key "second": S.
{"hour": 8, "minute": 58, "second": 13}
